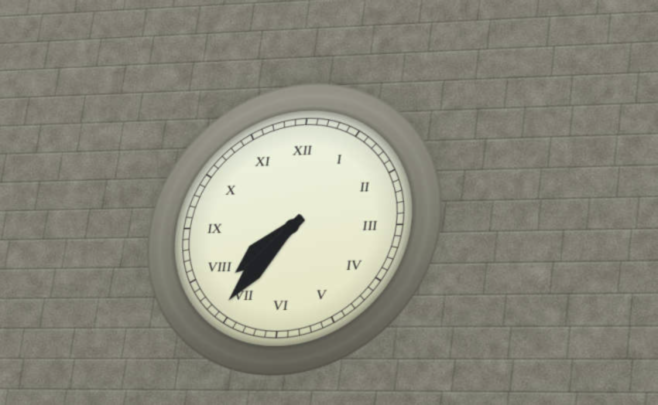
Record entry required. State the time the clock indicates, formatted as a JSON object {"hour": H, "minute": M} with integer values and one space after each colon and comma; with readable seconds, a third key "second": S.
{"hour": 7, "minute": 36}
